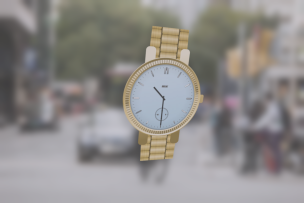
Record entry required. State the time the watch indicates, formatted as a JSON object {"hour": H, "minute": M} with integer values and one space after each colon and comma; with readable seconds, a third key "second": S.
{"hour": 10, "minute": 30}
